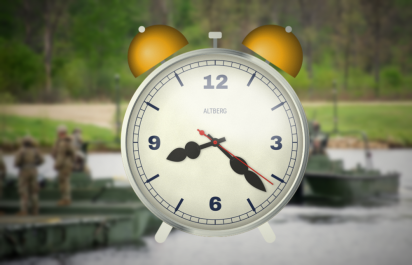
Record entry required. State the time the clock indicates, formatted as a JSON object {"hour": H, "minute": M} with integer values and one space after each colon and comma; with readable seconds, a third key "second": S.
{"hour": 8, "minute": 22, "second": 21}
